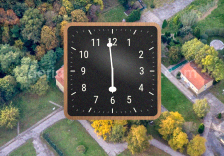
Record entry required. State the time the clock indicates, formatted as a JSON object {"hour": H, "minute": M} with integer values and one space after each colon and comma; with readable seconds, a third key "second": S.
{"hour": 5, "minute": 59}
